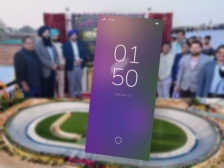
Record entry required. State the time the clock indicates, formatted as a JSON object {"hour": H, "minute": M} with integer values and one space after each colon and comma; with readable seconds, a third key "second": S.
{"hour": 1, "minute": 50}
